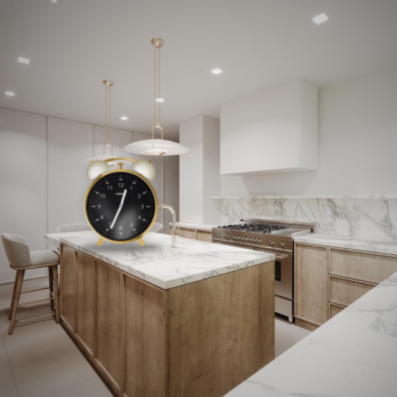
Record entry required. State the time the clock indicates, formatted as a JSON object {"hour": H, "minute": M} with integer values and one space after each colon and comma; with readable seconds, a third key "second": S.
{"hour": 12, "minute": 34}
